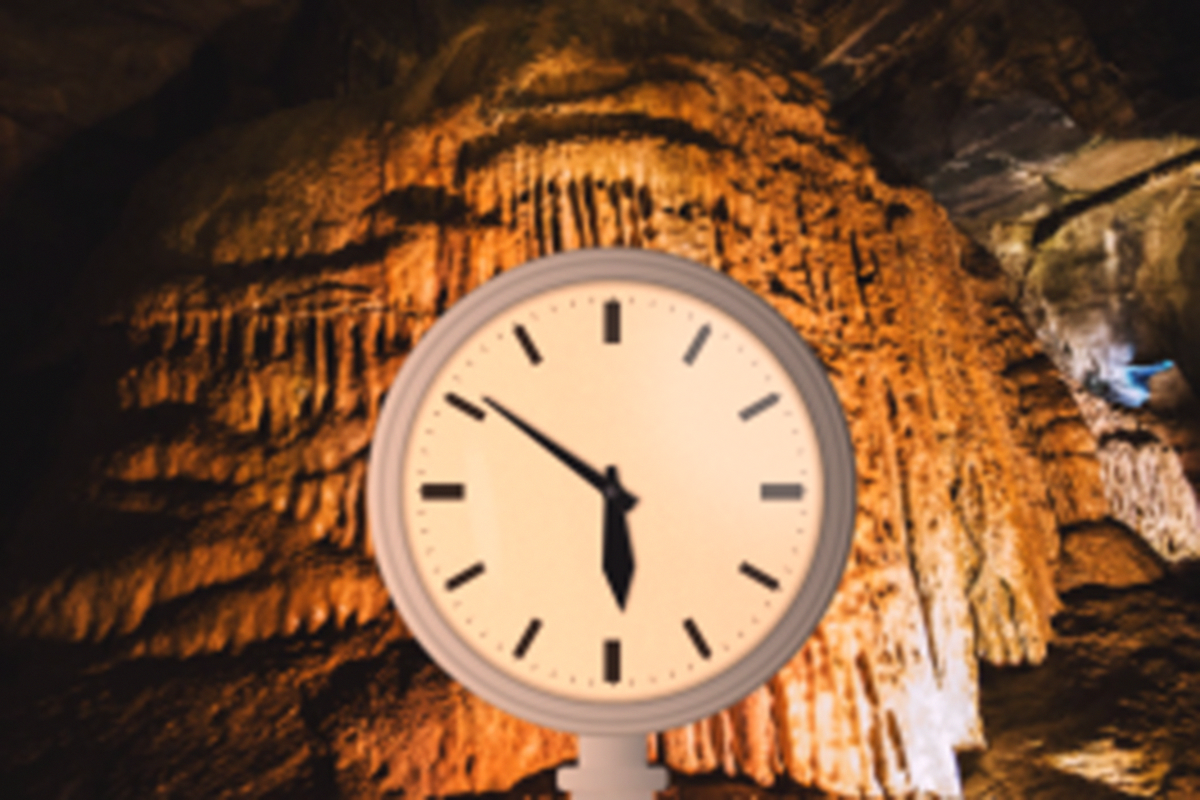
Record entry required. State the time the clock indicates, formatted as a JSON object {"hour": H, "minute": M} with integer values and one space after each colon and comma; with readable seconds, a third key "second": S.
{"hour": 5, "minute": 51}
